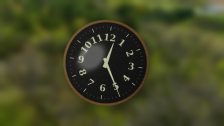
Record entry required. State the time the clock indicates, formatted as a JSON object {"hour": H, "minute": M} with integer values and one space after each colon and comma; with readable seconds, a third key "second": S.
{"hour": 12, "minute": 25}
